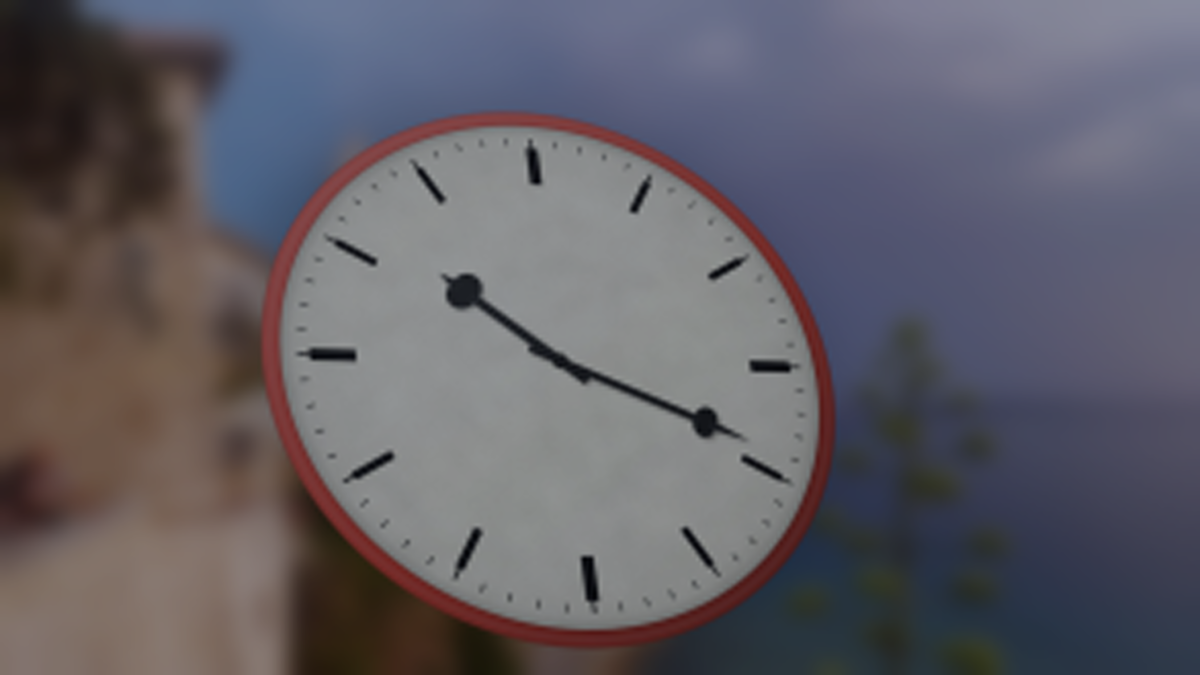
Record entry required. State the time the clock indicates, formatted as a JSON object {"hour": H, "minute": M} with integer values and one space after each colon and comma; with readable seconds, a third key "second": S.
{"hour": 10, "minute": 19}
